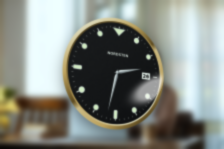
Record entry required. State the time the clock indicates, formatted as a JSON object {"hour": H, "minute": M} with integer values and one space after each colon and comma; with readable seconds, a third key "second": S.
{"hour": 2, "minute": 32}
